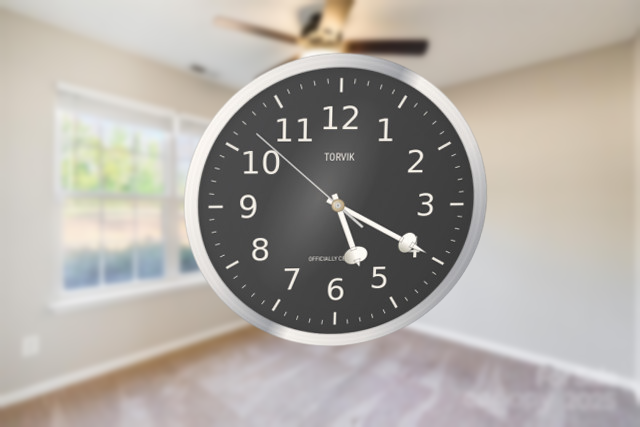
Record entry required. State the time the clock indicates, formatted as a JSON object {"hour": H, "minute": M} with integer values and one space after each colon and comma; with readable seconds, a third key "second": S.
{"hour": 5, "minute": 19, "second": 52}
